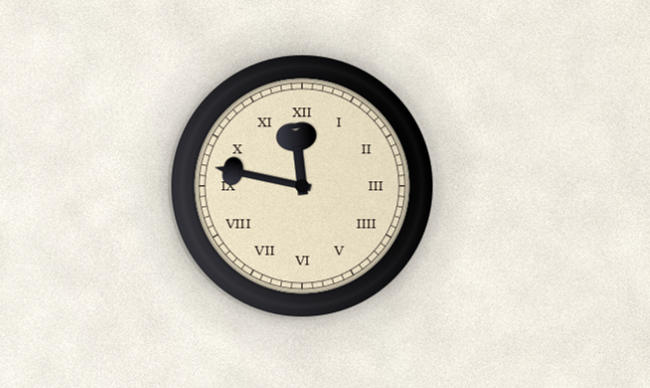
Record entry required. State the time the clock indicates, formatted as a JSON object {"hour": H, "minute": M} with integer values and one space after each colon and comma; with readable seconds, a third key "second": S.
{"hour": 11, "minute": 47}
